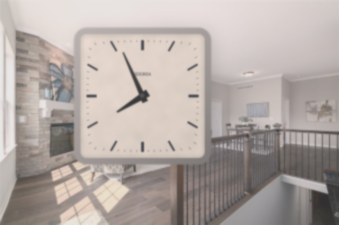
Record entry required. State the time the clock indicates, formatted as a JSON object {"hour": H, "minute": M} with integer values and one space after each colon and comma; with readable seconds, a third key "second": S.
{"hour": 7, "minute": 56}
